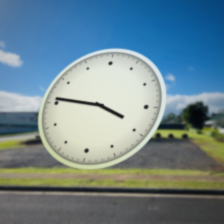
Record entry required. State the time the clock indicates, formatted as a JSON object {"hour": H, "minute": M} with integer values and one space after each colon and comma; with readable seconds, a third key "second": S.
{"hour": 3, "minute": 46}
